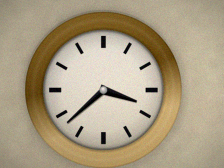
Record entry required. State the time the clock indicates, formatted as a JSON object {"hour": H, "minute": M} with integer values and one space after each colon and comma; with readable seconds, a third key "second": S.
{"hour": 3, "minute": 38}
